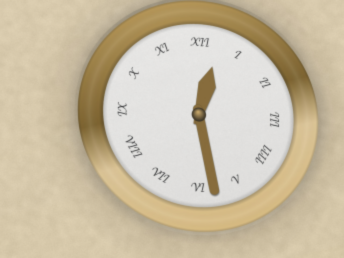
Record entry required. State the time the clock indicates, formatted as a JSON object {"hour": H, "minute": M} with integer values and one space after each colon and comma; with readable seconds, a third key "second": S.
{"hour": 12, "minute": 28}
